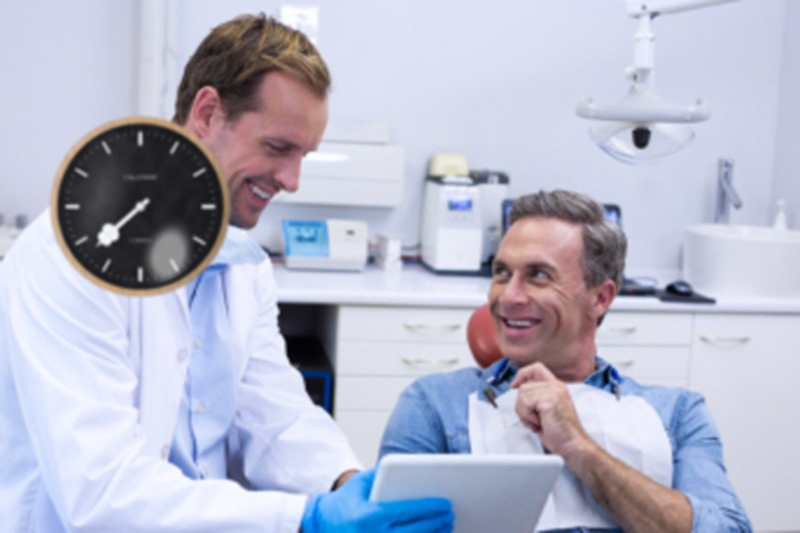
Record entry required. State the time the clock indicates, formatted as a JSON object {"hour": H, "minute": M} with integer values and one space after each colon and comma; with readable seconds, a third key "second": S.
{"hour": 7, "minute": 38}
